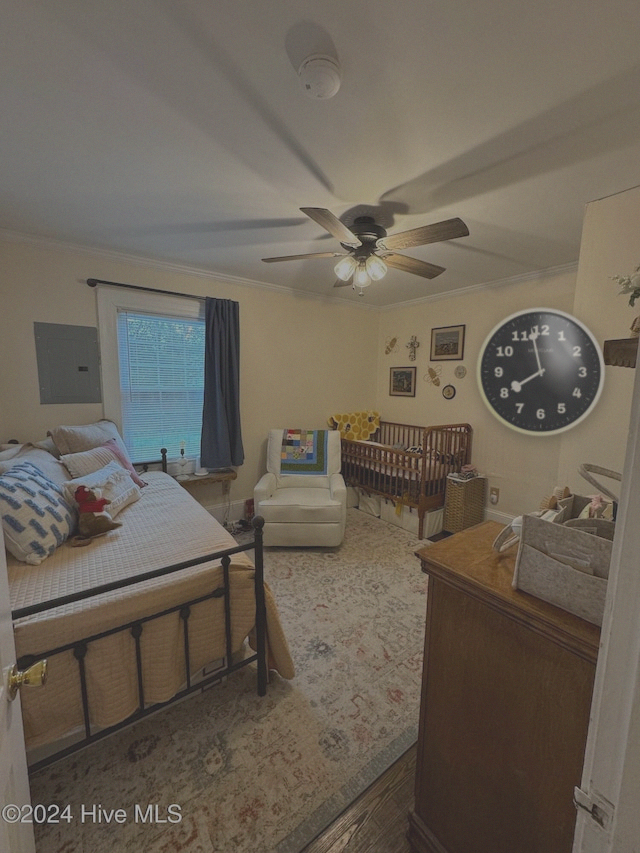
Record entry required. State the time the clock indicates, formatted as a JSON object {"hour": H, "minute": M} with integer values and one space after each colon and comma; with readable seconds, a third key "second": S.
{"hour": 7, "minute": 58}
